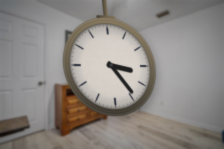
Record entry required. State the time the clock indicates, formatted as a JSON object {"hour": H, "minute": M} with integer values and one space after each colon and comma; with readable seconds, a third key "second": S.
{"hour": 3, "minute": 24}
